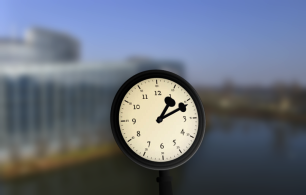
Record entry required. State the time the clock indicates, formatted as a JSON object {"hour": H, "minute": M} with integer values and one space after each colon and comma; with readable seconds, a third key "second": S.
{"hour": 1, "minute": 11}
